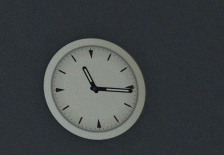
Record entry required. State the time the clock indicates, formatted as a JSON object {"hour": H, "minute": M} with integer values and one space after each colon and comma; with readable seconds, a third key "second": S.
{"hour": 11, "minute": 16}
